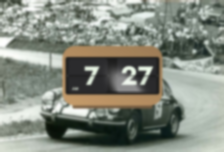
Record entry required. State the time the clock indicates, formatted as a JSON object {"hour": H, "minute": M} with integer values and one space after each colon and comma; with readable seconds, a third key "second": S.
{"hour": 7, "minute": 27}
